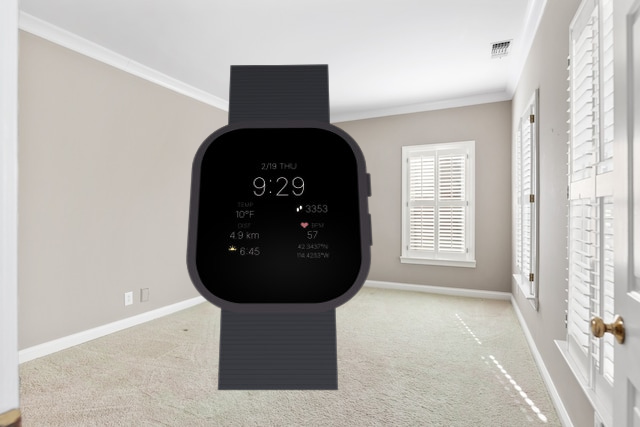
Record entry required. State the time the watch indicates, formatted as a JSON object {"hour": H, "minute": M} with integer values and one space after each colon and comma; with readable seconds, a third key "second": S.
{"hour": 9, "minute": 29}
